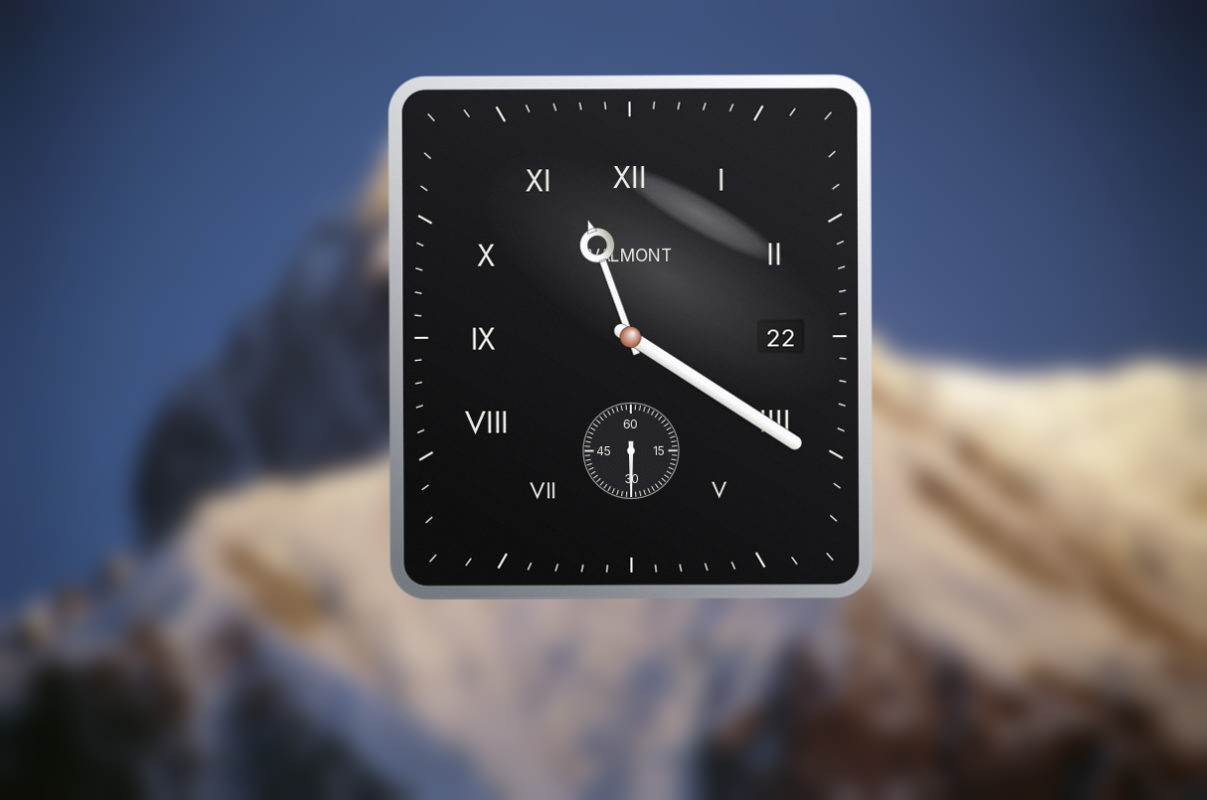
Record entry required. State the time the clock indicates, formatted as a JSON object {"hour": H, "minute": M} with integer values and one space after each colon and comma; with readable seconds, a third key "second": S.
{"hour": 11, "minute": 20, "second": 30}
